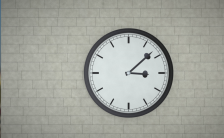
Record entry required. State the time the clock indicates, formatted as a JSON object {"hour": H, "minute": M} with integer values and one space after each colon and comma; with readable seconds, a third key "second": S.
{"hour": 3, "minute": 8}
